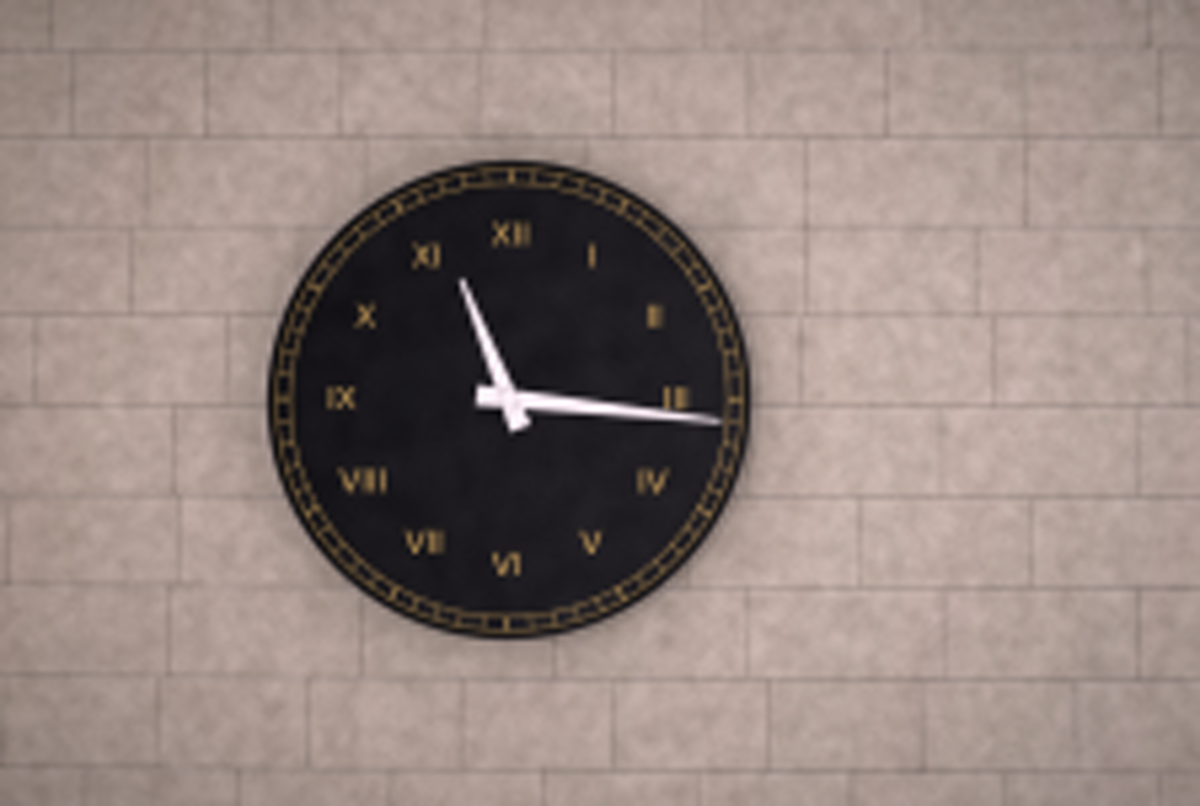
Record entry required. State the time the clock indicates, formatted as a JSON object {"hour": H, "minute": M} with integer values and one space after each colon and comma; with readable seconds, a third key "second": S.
{"hour": 11, "minute": 16}
